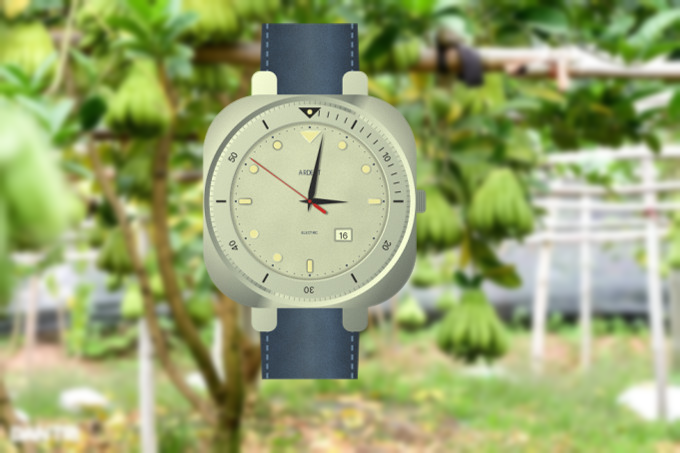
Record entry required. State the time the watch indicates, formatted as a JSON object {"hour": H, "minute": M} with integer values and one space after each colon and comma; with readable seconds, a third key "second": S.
{"hour": 3, "minute": 1, "second": 51}
